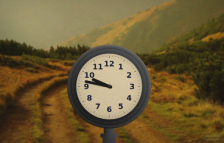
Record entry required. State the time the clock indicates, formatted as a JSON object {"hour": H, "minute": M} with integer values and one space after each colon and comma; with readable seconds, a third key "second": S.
{"hour": 9, "minute": 47}
